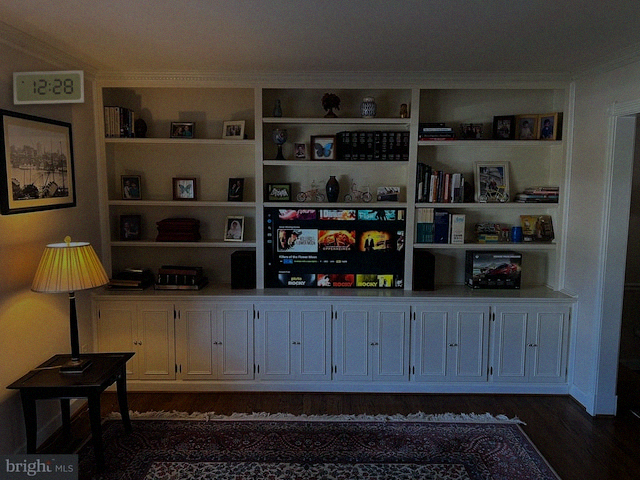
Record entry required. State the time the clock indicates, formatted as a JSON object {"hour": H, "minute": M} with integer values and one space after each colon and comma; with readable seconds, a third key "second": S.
{"hour": 12, "minute": 28}
